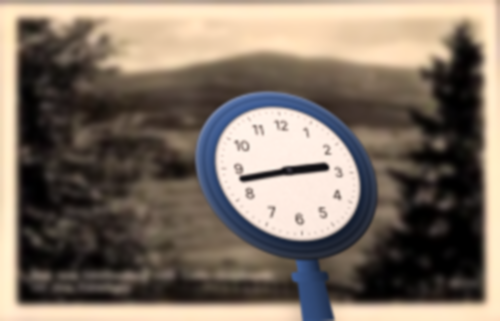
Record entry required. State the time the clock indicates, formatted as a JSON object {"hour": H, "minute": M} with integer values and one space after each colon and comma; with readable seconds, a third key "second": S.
{"hour": 2, "minute": 43}
